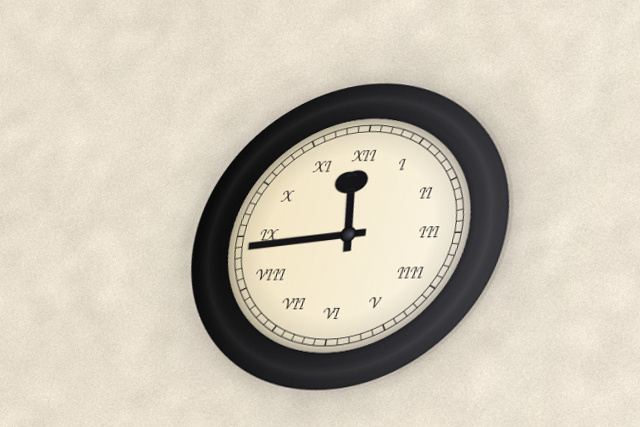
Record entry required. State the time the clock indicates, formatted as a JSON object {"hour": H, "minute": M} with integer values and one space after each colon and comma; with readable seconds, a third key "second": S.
{"hour": 11, "minute": 44}
